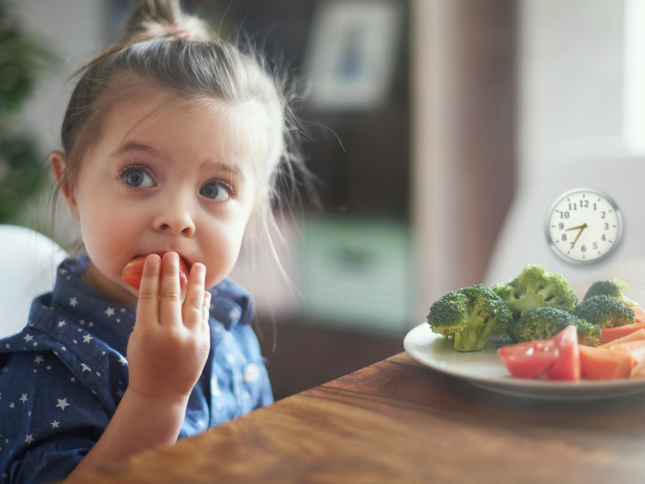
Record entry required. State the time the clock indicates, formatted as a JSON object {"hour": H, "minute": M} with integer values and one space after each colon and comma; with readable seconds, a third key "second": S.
{"hour": 8, "minute": 35}
